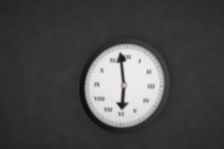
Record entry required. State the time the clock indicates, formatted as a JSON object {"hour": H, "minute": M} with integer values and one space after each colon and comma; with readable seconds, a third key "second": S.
{"hour": 5, "minute": 58}
